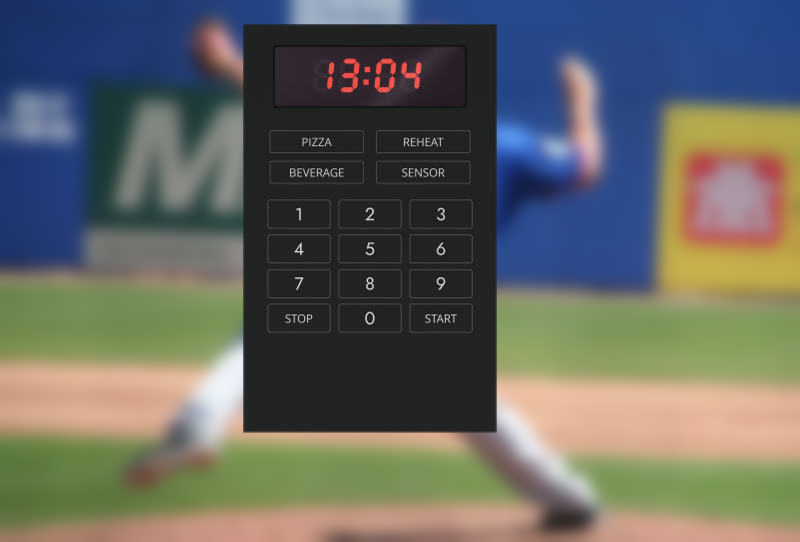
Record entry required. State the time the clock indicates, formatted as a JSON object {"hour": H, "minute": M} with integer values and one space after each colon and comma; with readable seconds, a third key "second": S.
{"hour": 13, "minute": 4}
